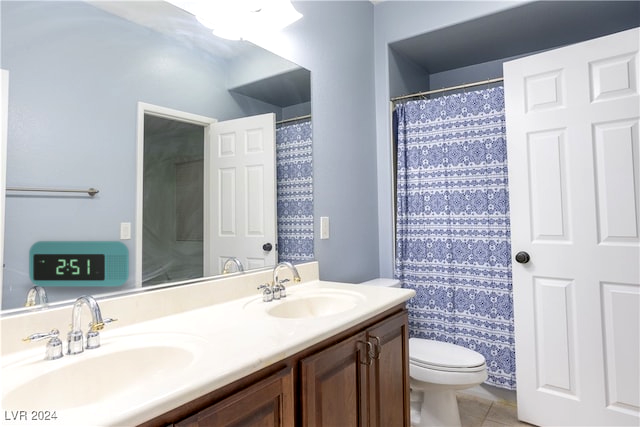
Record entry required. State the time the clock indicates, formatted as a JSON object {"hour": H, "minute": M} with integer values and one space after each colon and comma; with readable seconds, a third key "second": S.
{"hour": 2, "minute": 51}
